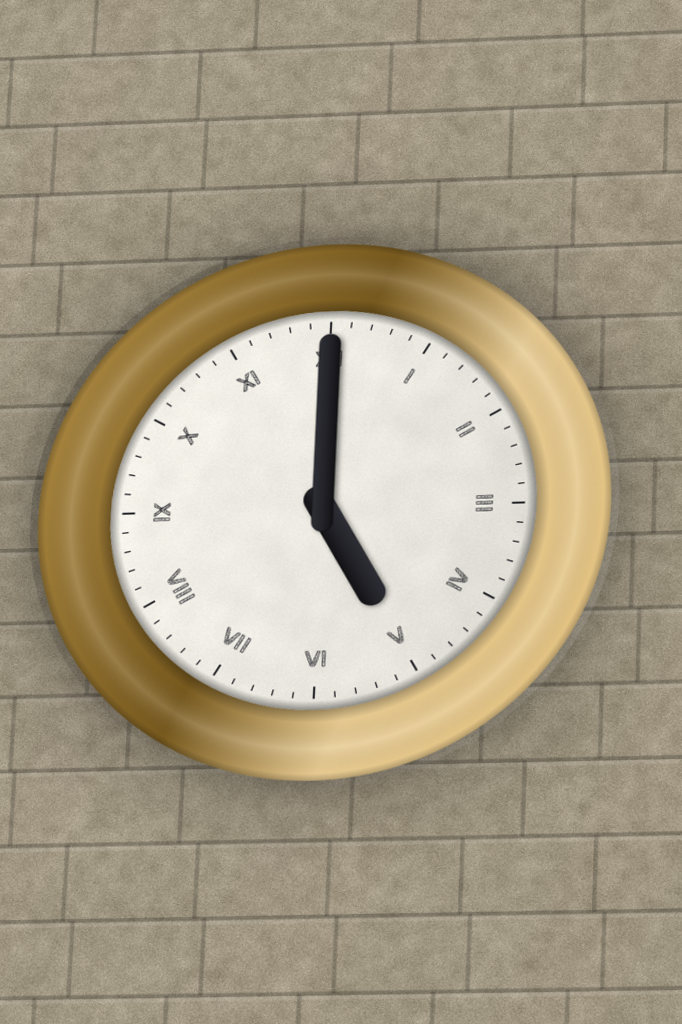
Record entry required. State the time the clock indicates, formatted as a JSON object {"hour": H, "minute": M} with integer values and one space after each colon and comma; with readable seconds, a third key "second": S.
{"hour": 5, "minute": 0}
